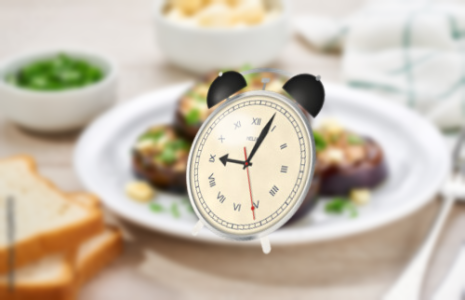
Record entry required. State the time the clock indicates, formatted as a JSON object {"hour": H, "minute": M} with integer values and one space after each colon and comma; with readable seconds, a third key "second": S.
{"hour": 9, "minute": 3, "second": 26}
